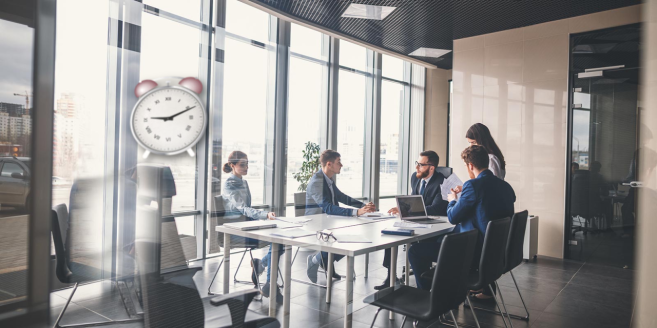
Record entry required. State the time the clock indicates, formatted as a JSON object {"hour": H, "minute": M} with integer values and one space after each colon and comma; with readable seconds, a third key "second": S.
{"hour": 9, "minute": 11}
